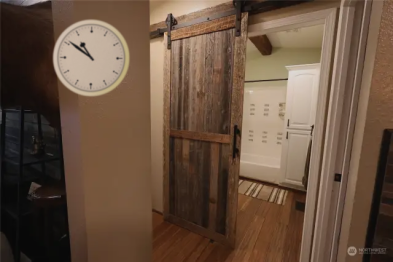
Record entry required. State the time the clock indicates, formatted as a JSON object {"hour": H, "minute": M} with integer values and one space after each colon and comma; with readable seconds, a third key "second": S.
{"hour": 10, "minute": 51}
